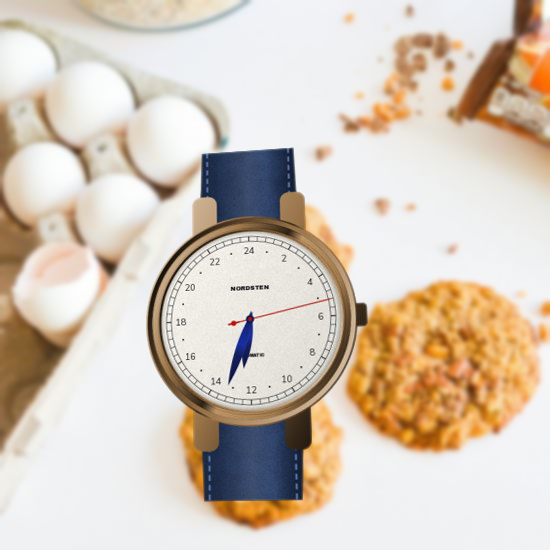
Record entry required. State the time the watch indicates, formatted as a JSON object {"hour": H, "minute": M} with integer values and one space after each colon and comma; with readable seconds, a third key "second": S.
{"hour": 12, "minute": 33, "second": 13}
